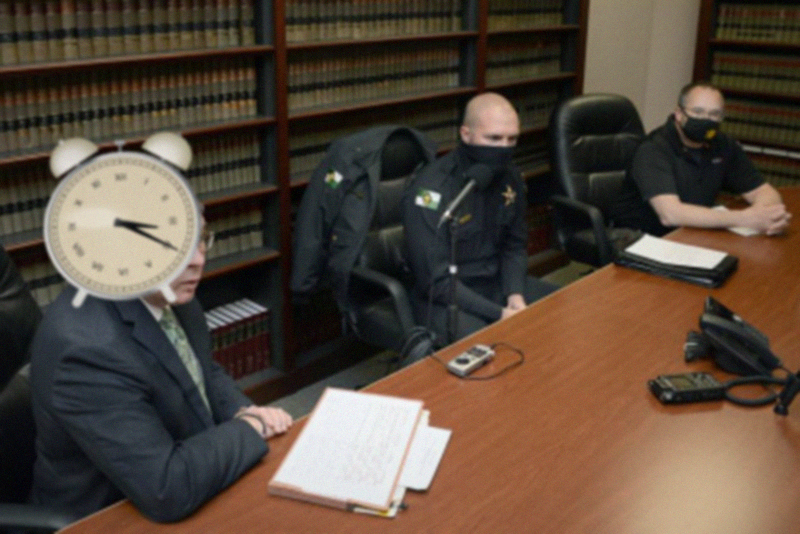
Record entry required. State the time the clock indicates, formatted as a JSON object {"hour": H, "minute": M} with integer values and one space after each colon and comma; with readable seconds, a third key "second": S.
{"hour": 3, "minute": 20}
